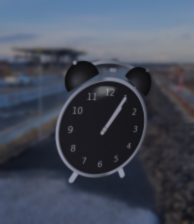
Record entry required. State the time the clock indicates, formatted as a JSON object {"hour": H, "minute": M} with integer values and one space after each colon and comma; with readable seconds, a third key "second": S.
{"hour": 1, "minute": 5}
